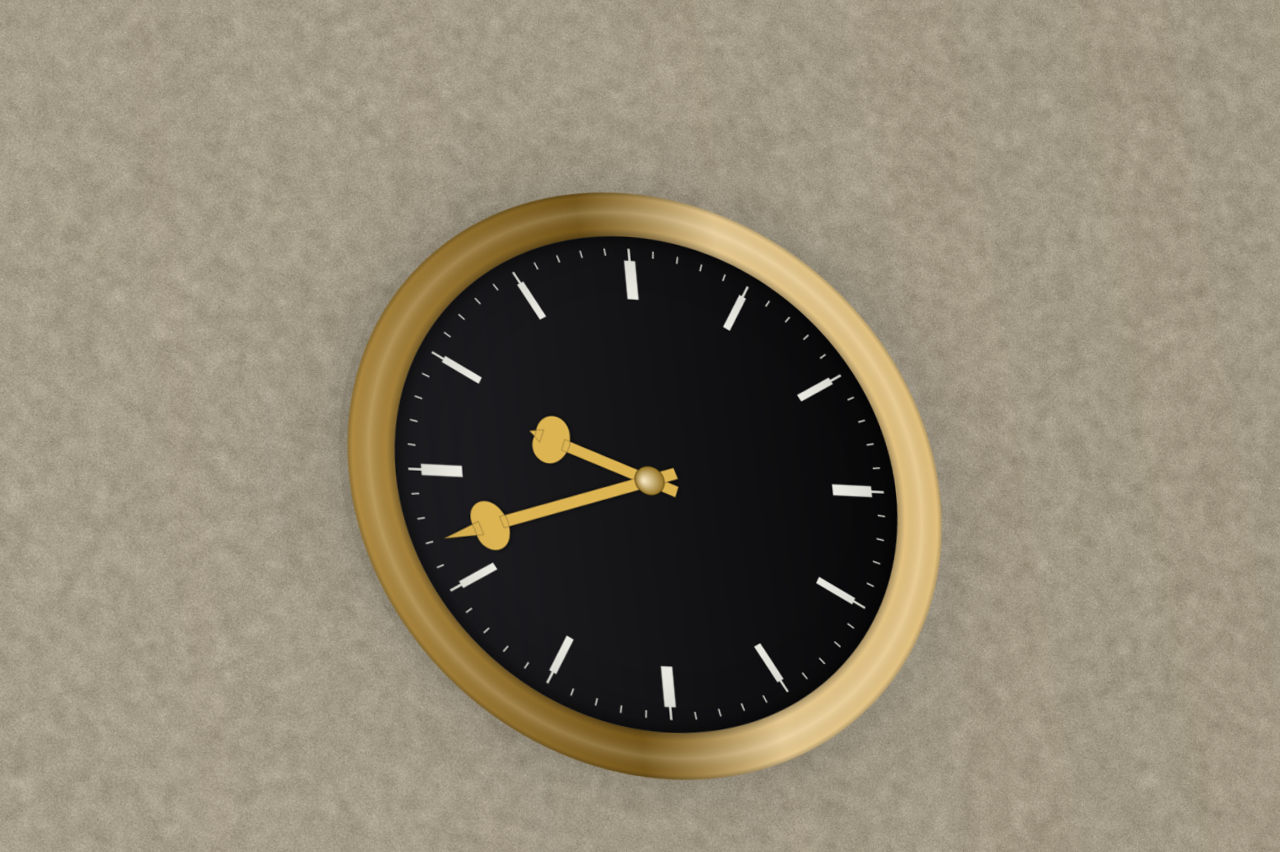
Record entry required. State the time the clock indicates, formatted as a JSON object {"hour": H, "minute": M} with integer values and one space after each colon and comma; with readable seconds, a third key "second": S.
{"hour": 9, "minute": 42}
